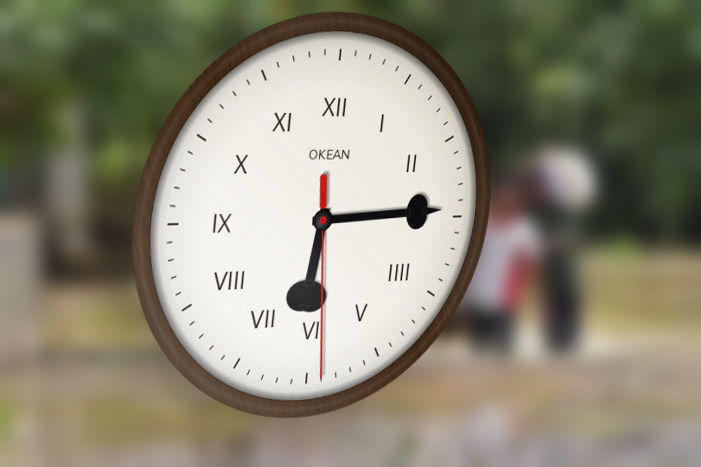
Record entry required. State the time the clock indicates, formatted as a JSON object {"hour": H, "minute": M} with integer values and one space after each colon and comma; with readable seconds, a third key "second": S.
{"hour": 6, "minute": 14, "second": 29}
